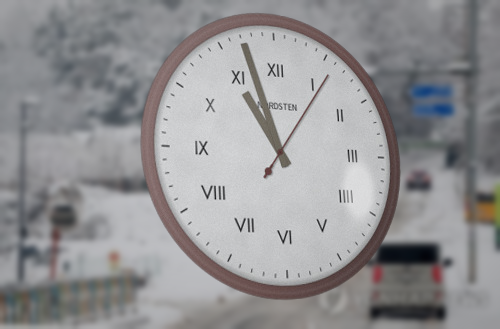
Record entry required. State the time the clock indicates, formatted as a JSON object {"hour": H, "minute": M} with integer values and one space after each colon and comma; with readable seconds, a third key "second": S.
{"hour": 10, "minute": 57, "second": 6}
